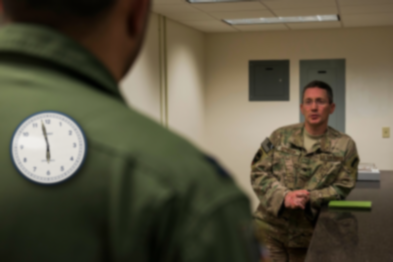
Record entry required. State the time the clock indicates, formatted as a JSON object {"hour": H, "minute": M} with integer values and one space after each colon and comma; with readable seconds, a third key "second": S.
{"hour": 5, "minute": 58}
